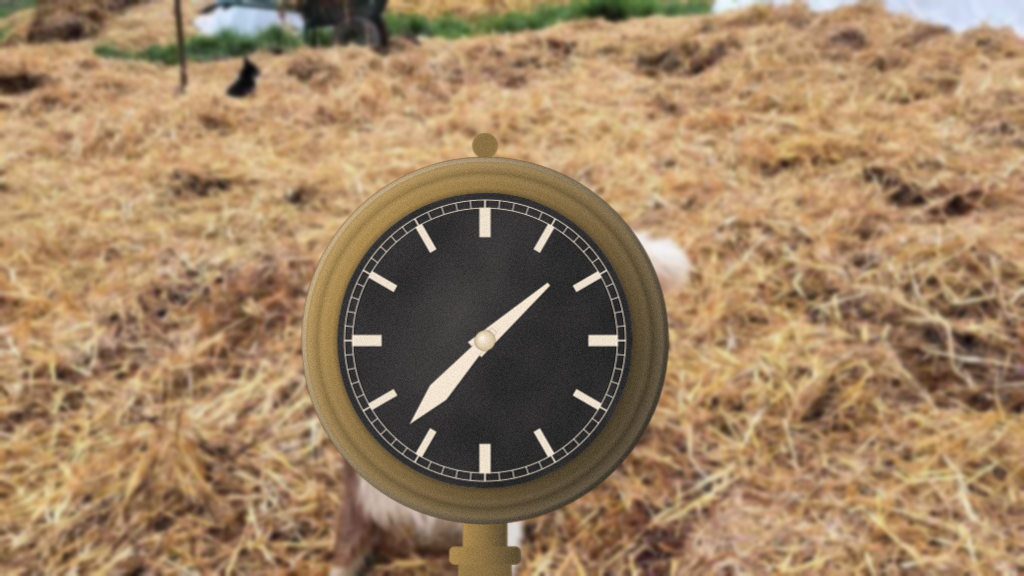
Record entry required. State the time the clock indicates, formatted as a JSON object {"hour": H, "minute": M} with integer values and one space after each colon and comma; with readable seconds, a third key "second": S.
{"hour": 1, "minute": 37}
